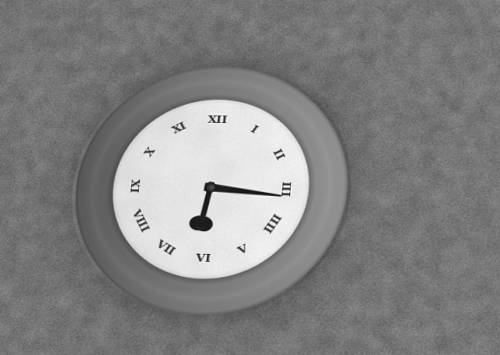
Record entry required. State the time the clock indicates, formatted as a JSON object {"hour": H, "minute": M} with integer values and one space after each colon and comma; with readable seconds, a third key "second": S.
{"hour": 6, "minute": 16}
